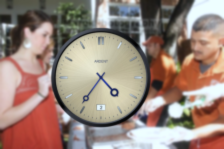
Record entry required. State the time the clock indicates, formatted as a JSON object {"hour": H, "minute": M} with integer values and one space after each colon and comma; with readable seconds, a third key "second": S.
{"hour": 4, "minute": 36}
